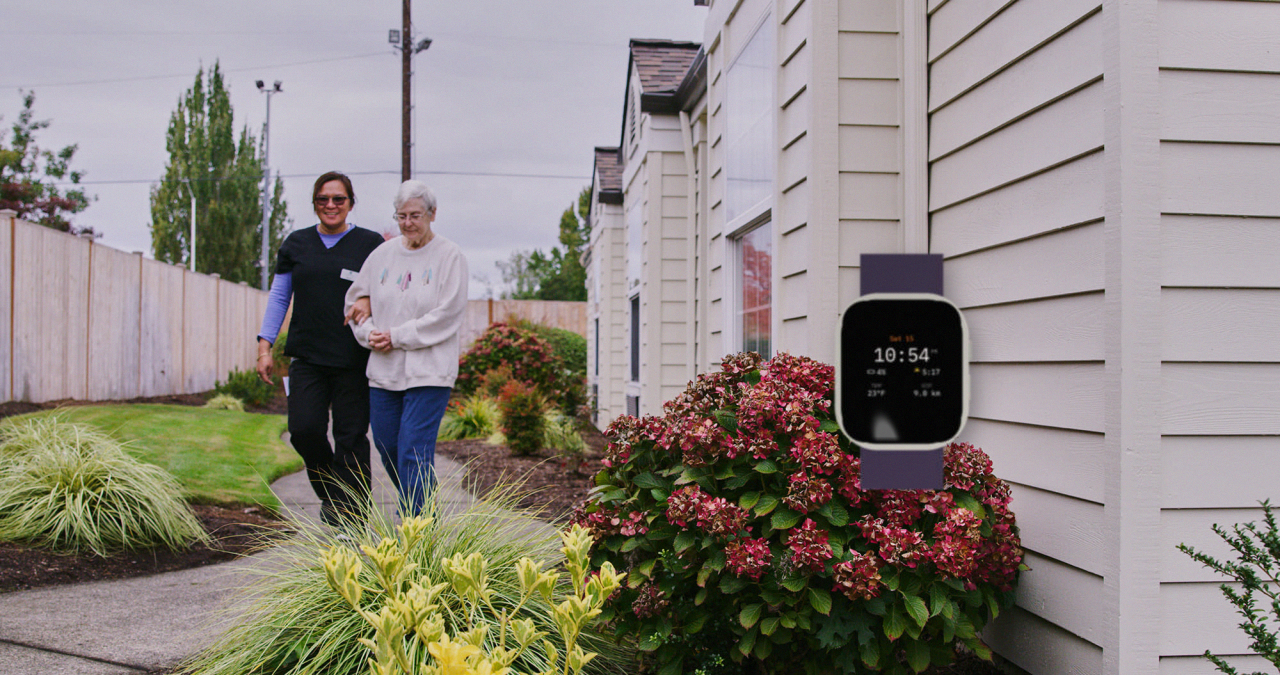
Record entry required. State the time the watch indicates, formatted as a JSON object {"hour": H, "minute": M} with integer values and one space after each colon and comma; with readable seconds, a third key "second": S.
{"hour": 10, "minute": 54}
